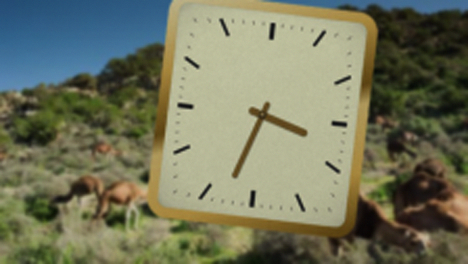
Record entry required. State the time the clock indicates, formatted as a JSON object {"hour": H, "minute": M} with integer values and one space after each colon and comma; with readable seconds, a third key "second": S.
{"hour": 3, "minute": 33}
